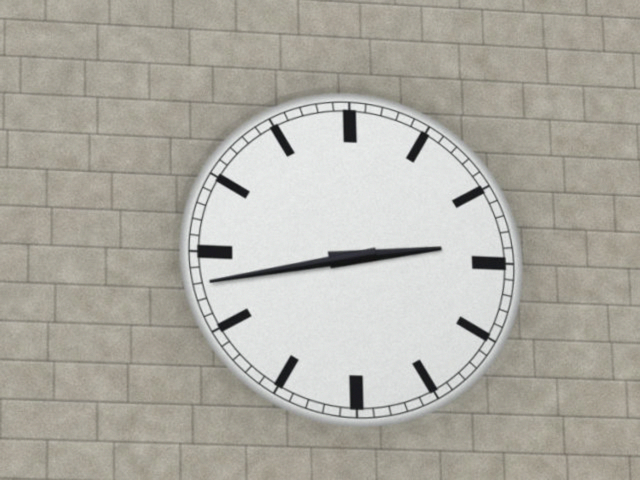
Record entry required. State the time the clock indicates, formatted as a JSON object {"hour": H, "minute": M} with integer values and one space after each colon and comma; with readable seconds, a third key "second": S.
{"hour": 2, "minute": 43}
